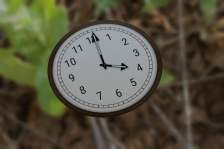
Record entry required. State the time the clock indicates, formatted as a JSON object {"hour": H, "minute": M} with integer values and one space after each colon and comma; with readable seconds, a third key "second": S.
{"hour": 4, "minute": 1}
